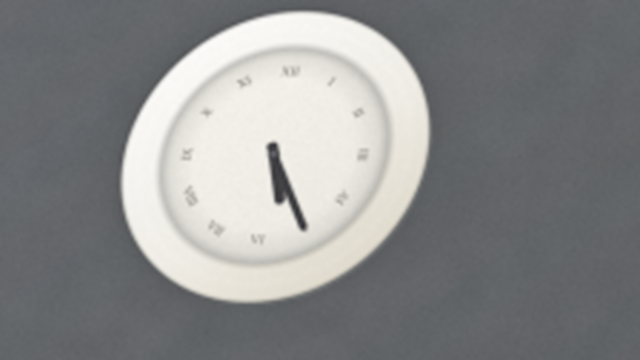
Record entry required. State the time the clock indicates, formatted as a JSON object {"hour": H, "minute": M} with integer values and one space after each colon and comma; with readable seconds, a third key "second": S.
{"hour": 5, "minute": 25}
